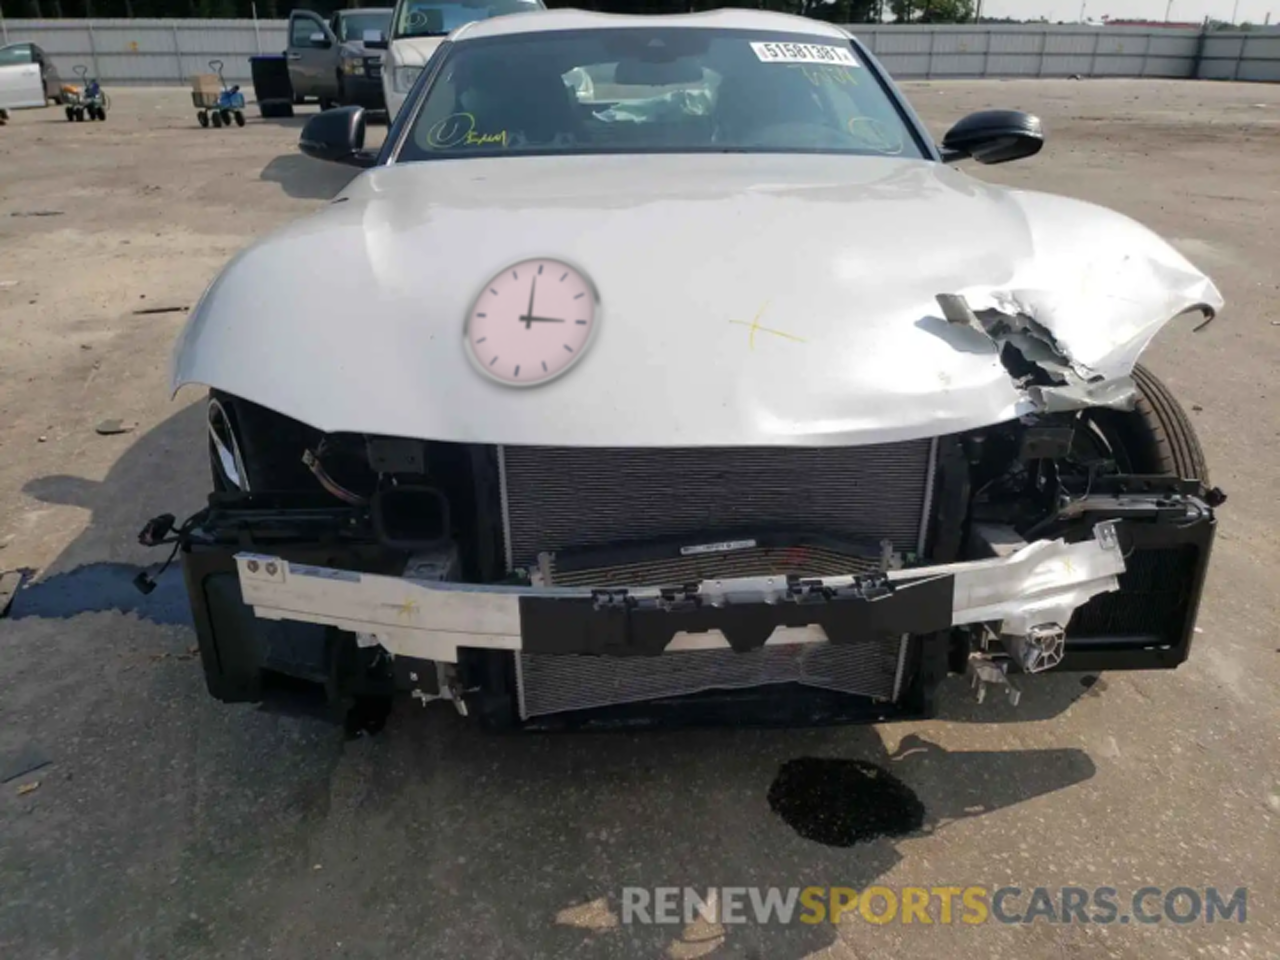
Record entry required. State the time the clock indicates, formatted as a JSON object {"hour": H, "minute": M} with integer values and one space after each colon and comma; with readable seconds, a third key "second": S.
{"hour": 2, "minute": 59}
